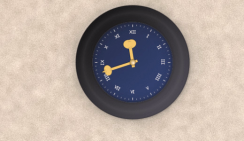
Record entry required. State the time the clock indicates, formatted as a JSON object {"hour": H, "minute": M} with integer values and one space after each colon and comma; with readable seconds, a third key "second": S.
{"hour": 11, "minute": 42}
